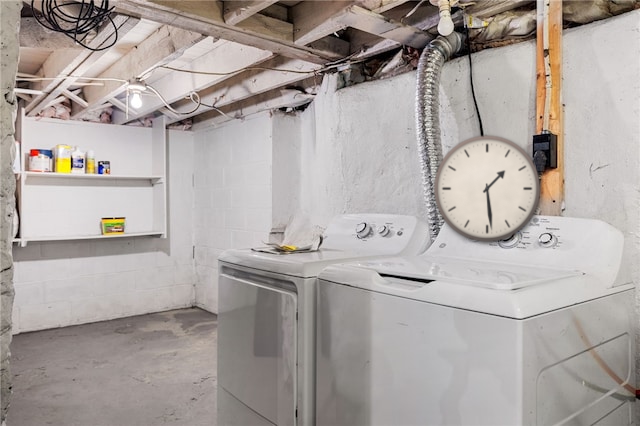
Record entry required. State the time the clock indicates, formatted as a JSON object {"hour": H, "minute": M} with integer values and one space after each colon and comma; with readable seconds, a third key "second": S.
{"hour": 1, "minute": 29}
